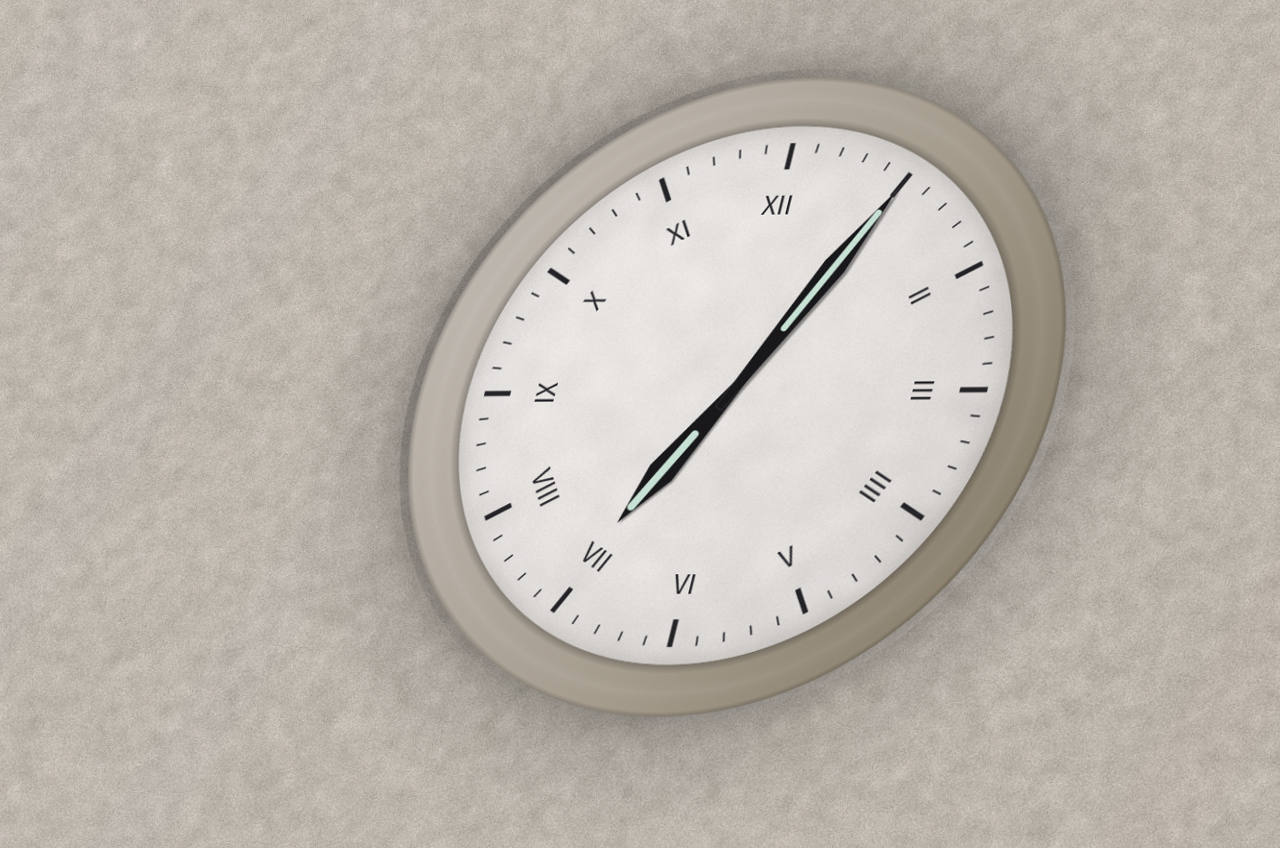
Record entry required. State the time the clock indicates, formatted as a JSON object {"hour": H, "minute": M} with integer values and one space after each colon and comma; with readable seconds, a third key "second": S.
{"hour": 7, "minute": 5}
